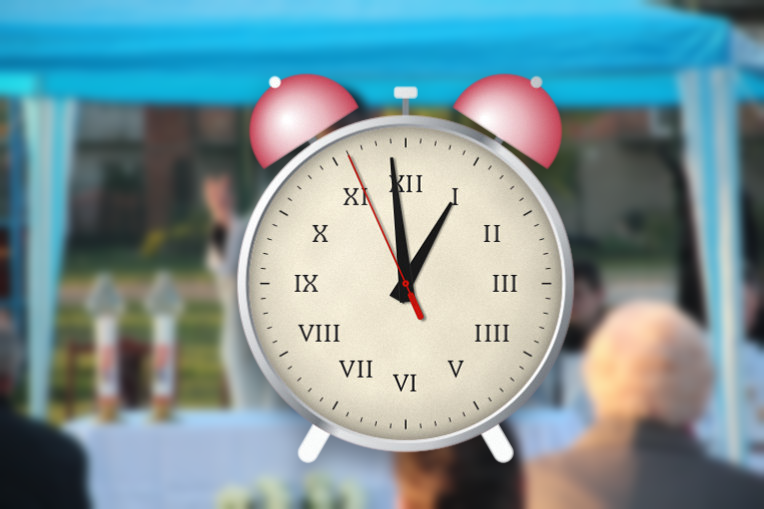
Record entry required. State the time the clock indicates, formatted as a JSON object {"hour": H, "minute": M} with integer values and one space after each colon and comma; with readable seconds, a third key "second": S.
{"hour": 12, "minute": 58, "second": 56}
